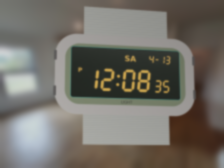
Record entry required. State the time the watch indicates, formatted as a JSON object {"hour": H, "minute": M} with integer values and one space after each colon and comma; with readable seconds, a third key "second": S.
{"hour": 12, "minute": 8, "second": 35}
